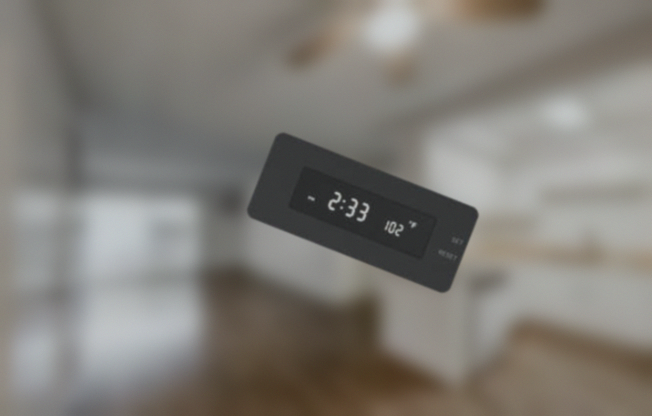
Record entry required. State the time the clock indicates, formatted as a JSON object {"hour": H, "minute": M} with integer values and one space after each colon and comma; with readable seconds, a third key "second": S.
{"hour": 2, "minute": 33}
